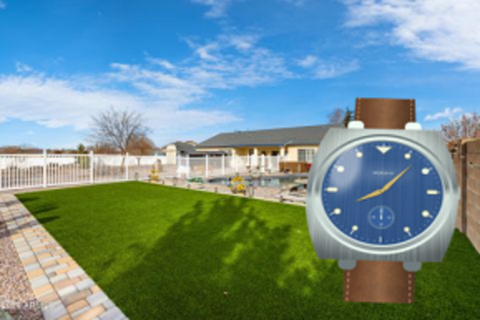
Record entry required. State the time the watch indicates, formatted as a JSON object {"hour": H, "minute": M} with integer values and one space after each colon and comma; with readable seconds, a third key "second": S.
{"hour": 8, "minute": 7}
